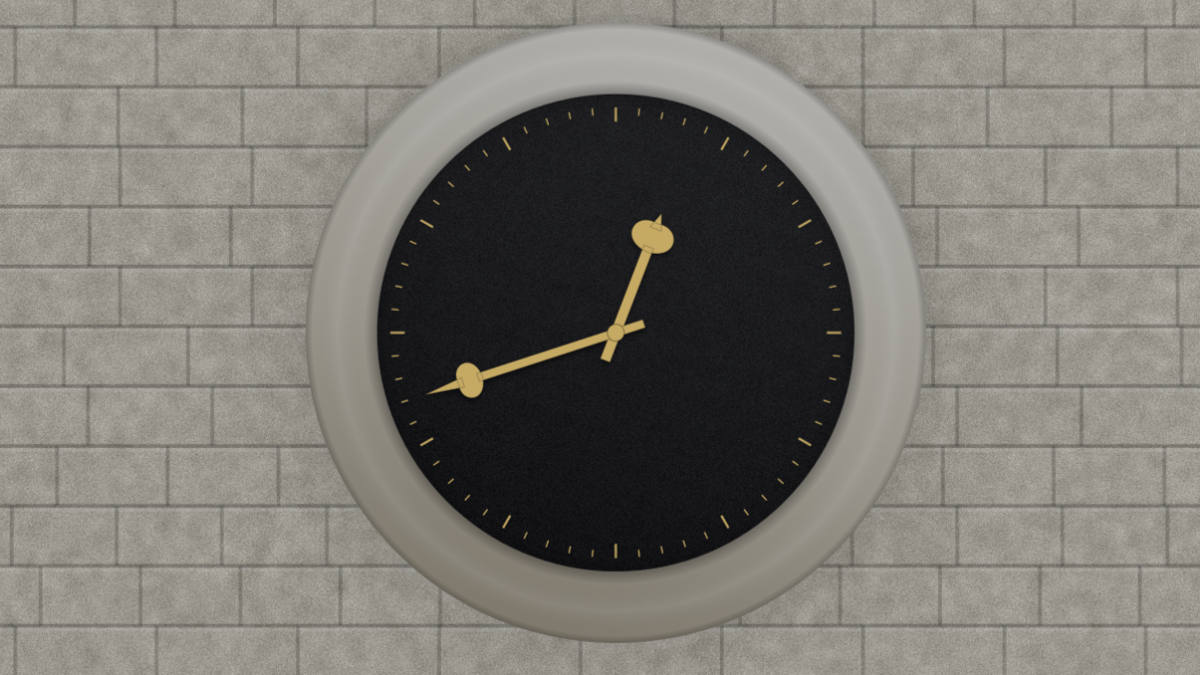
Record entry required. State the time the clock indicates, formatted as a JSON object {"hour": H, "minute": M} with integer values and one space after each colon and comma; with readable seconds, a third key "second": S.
{"hour": 12, "minute": 42}
